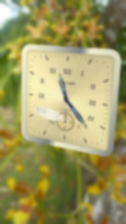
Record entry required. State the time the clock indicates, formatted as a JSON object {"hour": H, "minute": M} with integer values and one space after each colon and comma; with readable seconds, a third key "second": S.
{"hour": 11, "minute": 23}
